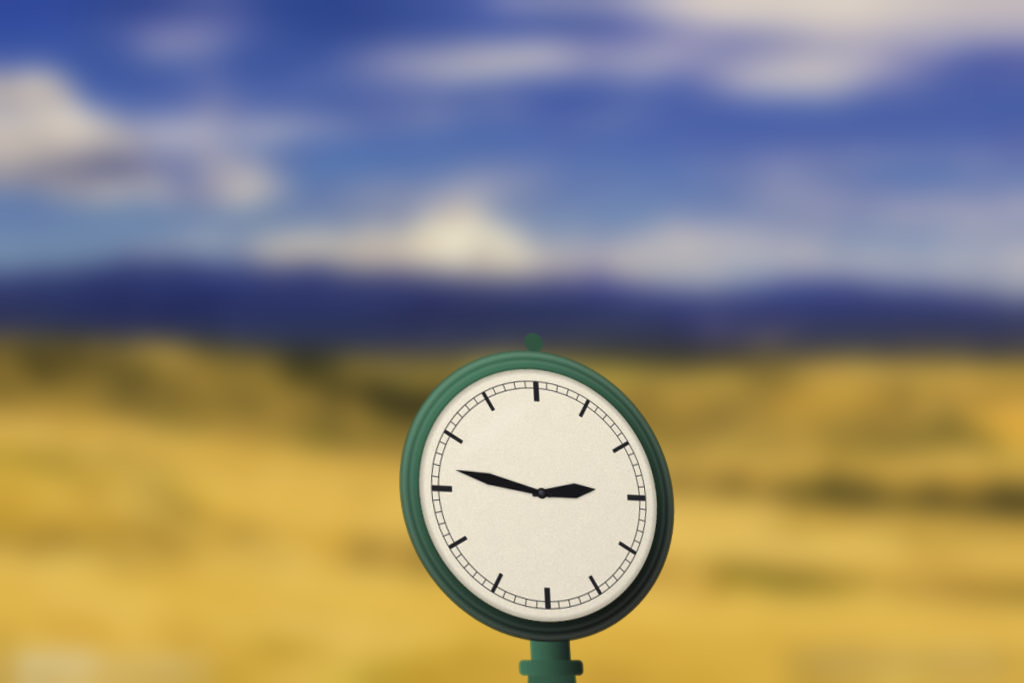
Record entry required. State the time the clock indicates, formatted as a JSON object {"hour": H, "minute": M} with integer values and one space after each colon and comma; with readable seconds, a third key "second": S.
{"hour": 2, "minute": 47}
